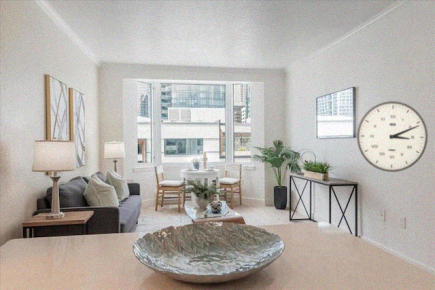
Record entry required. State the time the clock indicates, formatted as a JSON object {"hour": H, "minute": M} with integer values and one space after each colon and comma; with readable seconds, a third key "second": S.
{"hour": 3, "minute": 11}
